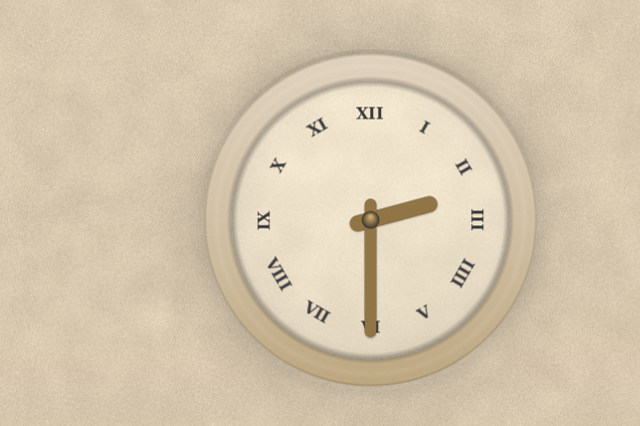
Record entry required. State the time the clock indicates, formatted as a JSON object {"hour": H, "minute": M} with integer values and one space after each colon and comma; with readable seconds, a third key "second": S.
{"hour": 2, "minute": 30}
